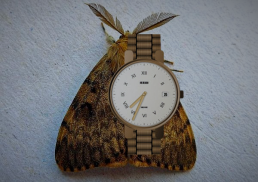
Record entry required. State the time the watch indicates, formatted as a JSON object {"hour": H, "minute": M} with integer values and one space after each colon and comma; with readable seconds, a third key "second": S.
{"hour": 7, "minute": 34}
